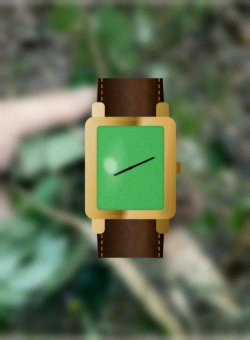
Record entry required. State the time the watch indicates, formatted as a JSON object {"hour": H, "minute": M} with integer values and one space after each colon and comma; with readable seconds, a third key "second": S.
{"hour": 8, "minute": 11}
